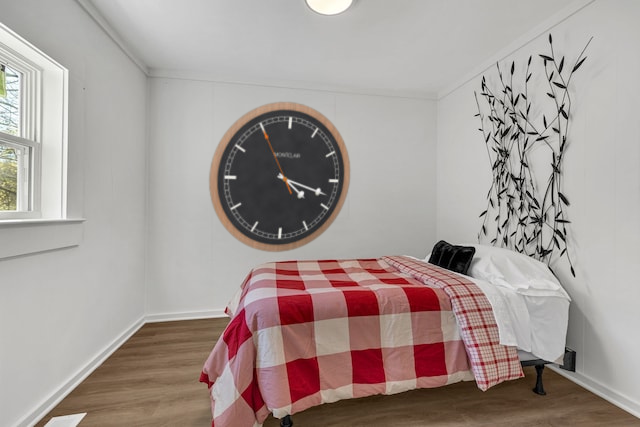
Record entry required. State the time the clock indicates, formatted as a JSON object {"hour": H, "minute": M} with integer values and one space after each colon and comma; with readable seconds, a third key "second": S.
{"hour": 4, "minute": 17, "second": 55}
